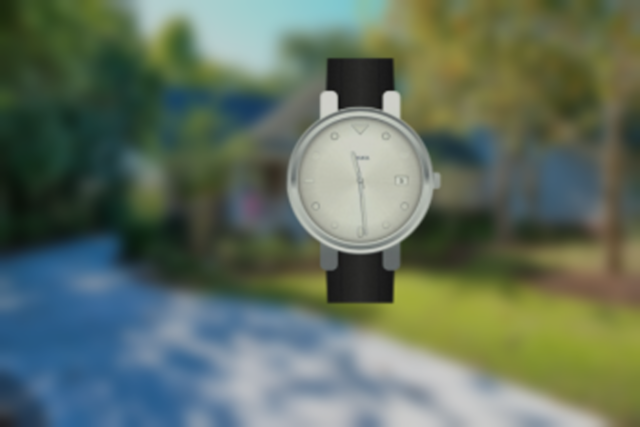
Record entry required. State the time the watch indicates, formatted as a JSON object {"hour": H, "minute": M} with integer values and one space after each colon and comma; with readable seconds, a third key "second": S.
{"hour": 11, "minute": 29}
